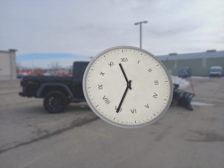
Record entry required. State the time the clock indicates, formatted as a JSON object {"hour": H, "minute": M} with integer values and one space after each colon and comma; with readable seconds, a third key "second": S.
{"hour": 11, "minute": 35}
